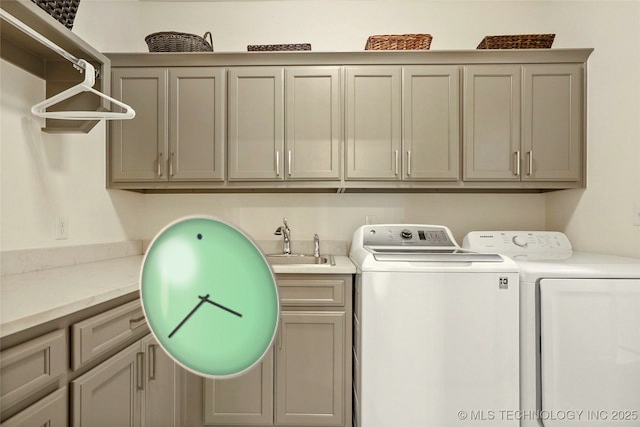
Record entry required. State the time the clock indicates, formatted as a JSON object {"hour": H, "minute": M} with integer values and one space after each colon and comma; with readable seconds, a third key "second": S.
{"hour": 3, "minute": 38}
